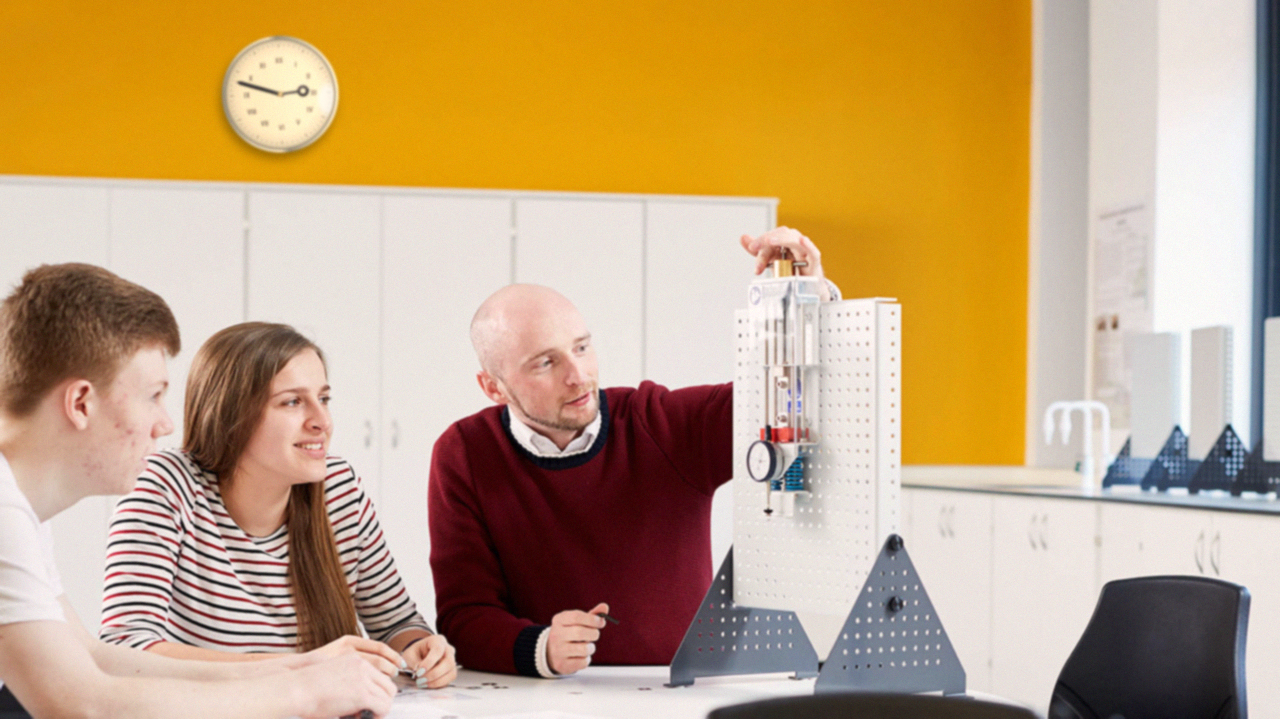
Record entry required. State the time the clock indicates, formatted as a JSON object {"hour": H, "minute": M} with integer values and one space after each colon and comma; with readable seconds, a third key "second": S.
{"hour": 2, "minute": 48}
